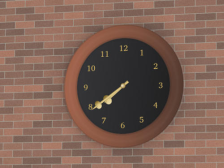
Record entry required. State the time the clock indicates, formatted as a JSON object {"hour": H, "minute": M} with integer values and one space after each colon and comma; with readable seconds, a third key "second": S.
{"hour": 7, "minute": 39}
